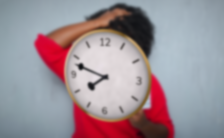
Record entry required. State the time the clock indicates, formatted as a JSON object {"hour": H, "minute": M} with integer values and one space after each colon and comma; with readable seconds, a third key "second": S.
{"hour": 7, "minute": 48}
